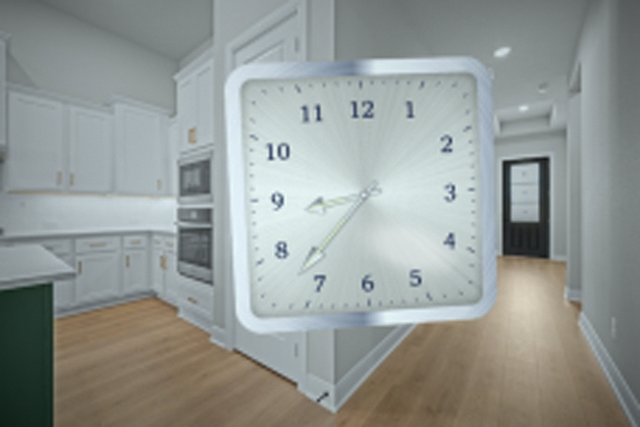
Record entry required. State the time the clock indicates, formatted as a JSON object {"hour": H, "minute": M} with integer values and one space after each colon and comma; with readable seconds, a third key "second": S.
{"hour": 8, "minute": 37}
